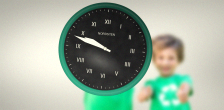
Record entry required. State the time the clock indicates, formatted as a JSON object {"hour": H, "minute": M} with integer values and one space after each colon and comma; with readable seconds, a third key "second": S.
{"hour": 9, "minute": 48}
